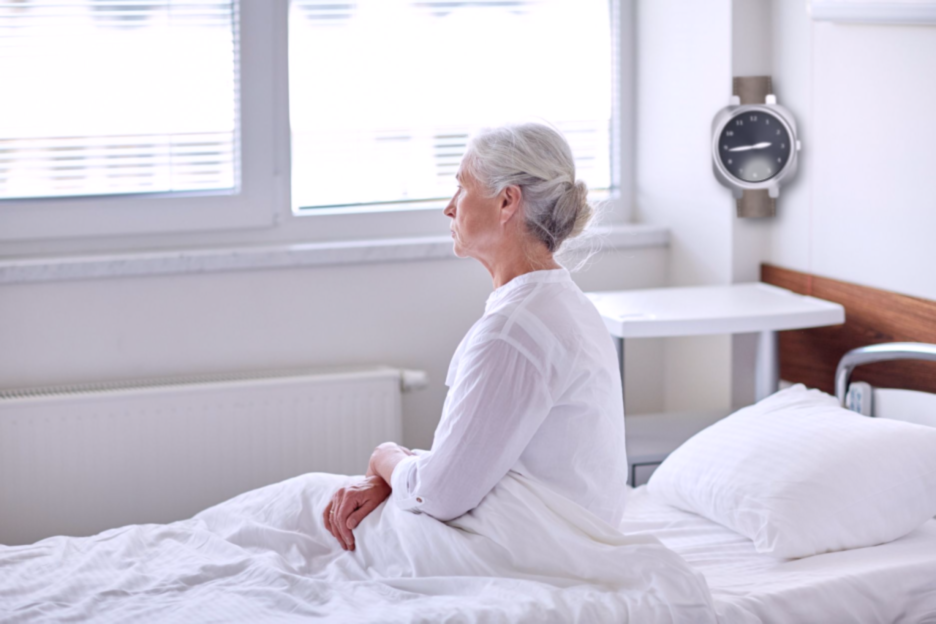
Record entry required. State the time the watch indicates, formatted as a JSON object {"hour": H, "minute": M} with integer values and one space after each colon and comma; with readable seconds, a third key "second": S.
{"hour": 2, "minute": 44}
